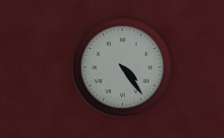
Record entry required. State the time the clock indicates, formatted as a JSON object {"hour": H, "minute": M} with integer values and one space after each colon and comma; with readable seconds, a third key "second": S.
{"hour": 4, "minute": 24}
